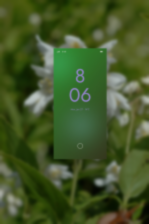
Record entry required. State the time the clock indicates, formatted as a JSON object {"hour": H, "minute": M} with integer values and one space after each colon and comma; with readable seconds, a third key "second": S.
{"hour": 8, "minute": 6}
